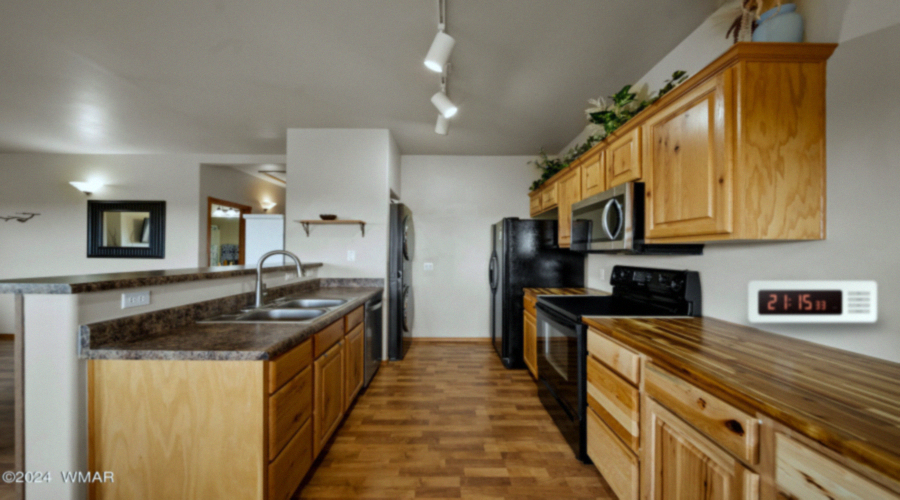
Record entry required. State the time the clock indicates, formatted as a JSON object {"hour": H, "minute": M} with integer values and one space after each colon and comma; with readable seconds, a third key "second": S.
{"hour": 21, "minute": 15}
